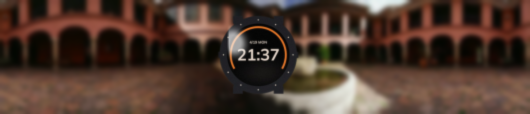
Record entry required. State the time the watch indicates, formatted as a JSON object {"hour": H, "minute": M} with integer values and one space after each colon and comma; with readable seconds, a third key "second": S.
{"hour": 21, "minute": 37}
